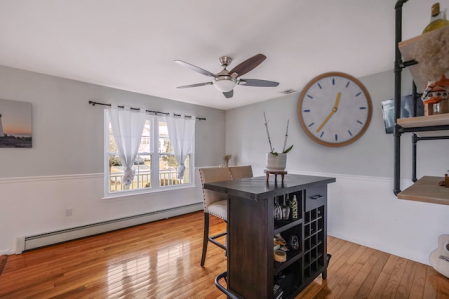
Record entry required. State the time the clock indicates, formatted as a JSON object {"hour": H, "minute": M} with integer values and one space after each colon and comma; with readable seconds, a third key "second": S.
{"hour": 12, "minute": 37}
